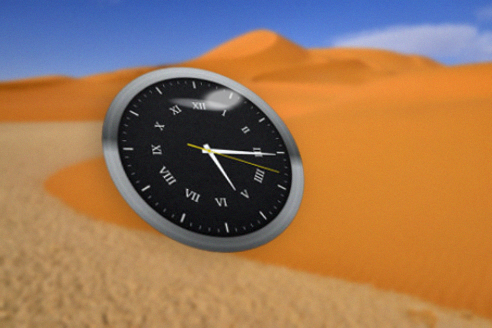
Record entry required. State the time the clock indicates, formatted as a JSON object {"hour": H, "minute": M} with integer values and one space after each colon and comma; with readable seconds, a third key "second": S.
{"hour": 5, "minute": 15, "second": 18}
